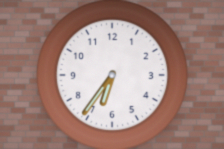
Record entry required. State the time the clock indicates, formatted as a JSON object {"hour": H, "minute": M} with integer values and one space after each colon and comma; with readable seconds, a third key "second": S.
{"hour": 6, "minute": 36}
